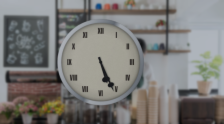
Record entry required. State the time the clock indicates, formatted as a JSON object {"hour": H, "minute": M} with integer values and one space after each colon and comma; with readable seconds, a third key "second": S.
{"hour": 5, "minute": 26}
